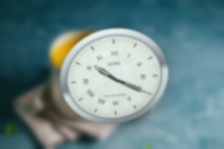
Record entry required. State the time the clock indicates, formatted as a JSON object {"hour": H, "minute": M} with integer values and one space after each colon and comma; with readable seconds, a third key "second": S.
{"hour": 10, "minute": 20}
